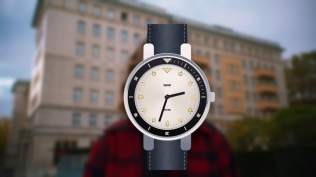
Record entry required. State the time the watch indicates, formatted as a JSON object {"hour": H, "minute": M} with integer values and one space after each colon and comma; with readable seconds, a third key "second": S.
{"hour": 2, "minute": 33}
